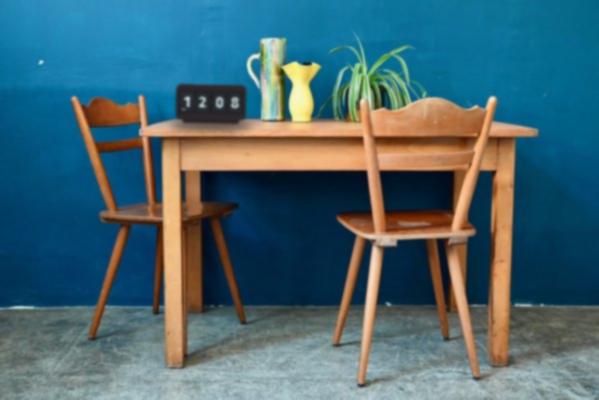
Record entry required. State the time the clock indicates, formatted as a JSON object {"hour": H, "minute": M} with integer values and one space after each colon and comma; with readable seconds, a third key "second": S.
{"hour": 12, "minute": 8}
